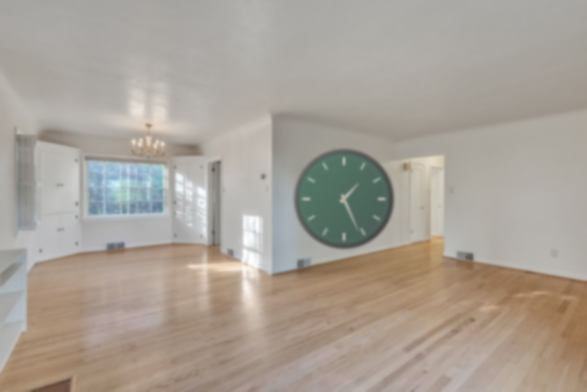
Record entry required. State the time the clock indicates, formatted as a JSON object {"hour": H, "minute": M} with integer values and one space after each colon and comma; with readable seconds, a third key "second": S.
{"hour": 1, "minute": 26}
